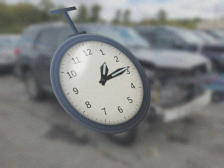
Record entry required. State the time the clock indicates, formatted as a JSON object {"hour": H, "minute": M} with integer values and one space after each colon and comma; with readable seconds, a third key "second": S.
{"hour": 1, "minute": 14}
